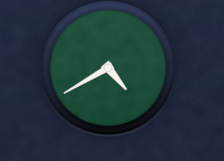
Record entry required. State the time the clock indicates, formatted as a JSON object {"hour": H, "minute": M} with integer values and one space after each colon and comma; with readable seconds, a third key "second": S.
{"hour": 4, "minute": 40}
